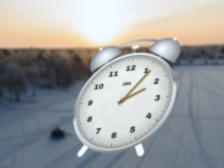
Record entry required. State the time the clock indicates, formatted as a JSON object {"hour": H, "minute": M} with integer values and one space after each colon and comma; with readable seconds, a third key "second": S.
{"hour": 2, "minute": 6}
